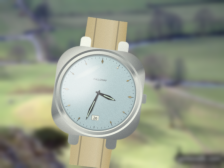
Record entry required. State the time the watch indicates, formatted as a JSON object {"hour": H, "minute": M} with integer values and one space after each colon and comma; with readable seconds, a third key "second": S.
{"hour": 3, "minute": 33}
